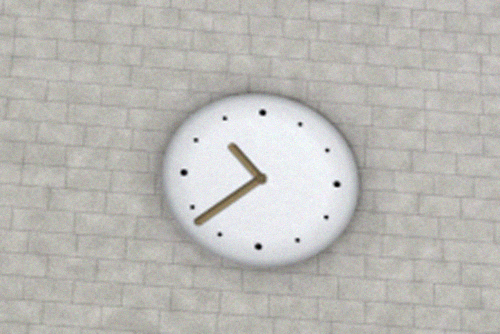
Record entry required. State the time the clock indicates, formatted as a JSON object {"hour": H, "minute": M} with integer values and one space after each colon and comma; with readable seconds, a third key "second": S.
{"hour": 10, "minute": 38}
